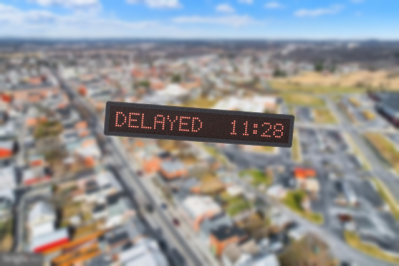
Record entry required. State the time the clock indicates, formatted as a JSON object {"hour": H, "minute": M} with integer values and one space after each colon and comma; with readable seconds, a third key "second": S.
{"hour": 11, "minute": 28}
